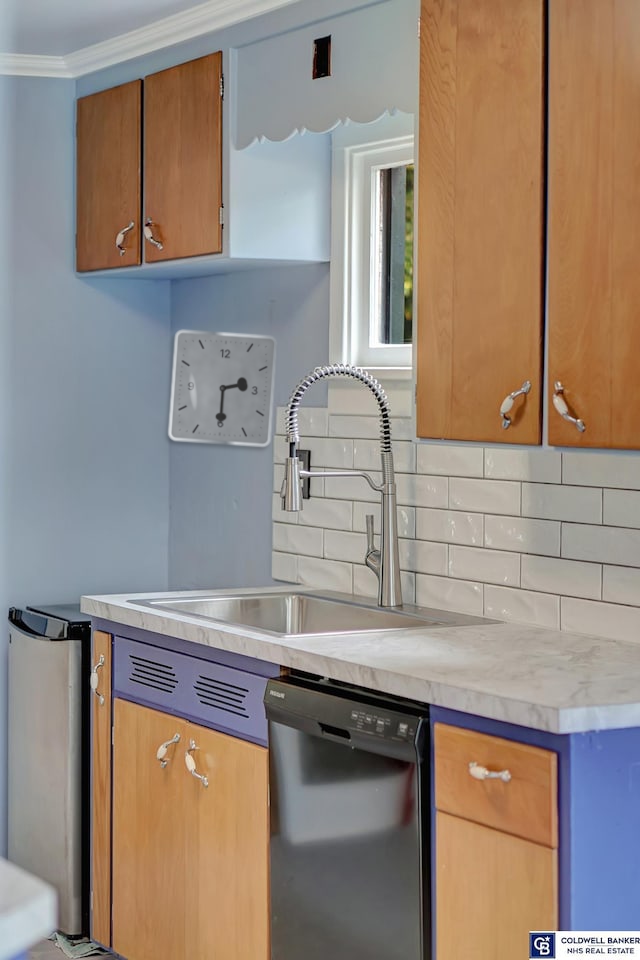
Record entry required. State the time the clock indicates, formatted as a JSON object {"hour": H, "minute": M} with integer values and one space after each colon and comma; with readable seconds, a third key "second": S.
{"hour": 2, "minute": 30}
